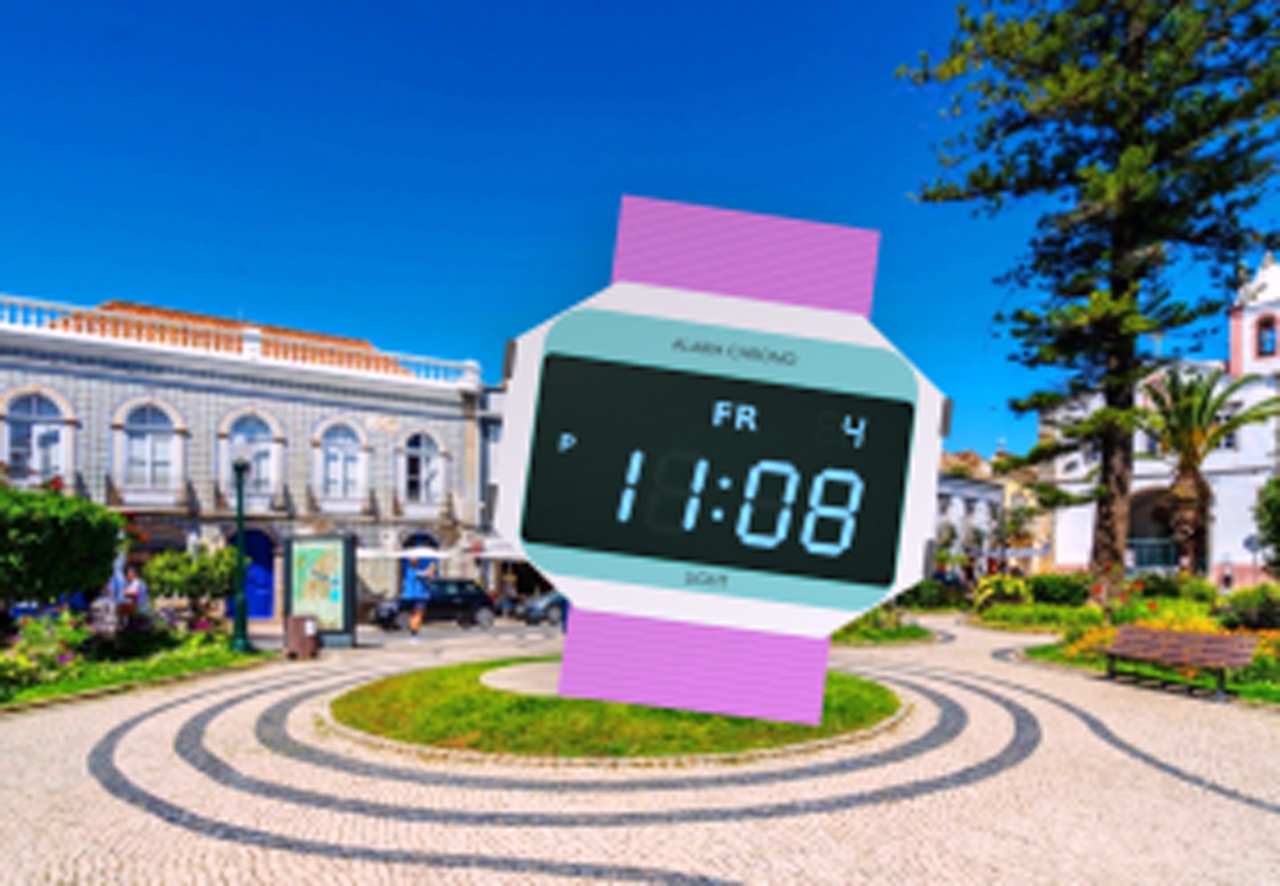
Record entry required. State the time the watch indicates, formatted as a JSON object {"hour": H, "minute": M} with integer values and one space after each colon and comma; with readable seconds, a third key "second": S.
{"hour": 11, "minute": 8}
